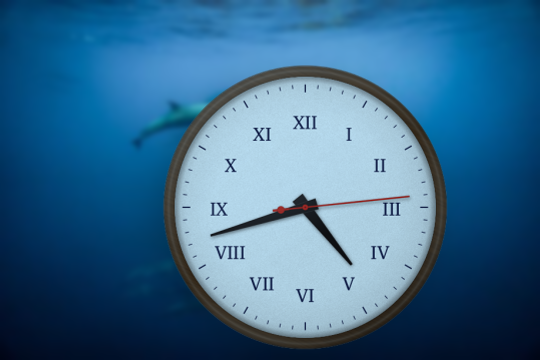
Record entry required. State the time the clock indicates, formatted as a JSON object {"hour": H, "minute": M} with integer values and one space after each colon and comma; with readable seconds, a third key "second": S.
{"hour": 4, "minute": 42, "second": 14}
